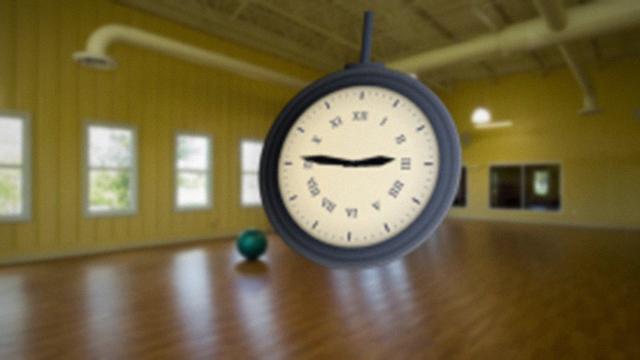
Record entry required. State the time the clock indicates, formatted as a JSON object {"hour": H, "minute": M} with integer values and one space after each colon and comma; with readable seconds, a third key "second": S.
{"hour": 2, "minute": 46}
